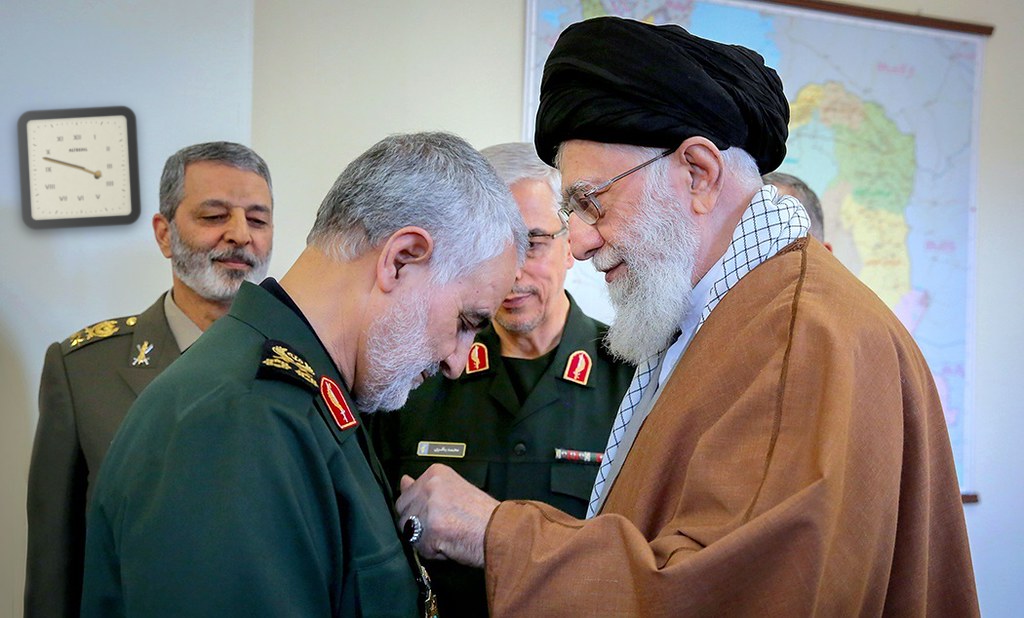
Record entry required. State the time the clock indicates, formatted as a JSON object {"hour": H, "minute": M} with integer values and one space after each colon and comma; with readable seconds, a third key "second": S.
{"hour": 3, "minute": 48}
